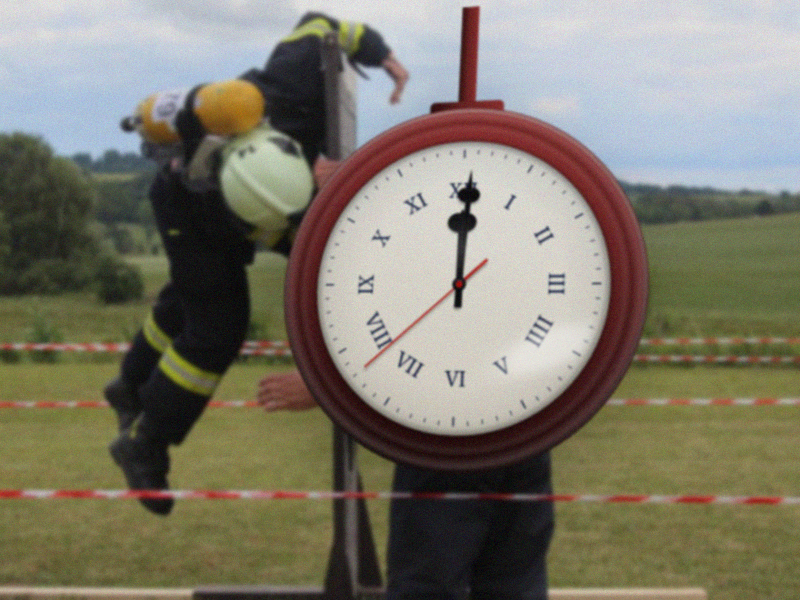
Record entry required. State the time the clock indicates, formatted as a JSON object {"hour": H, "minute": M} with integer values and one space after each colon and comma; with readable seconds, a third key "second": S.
{"hour": 12, "minute": 0, "second": 38}
